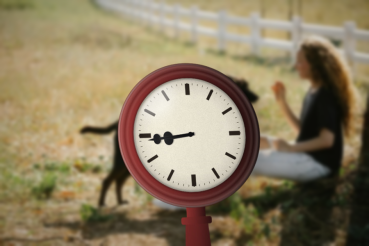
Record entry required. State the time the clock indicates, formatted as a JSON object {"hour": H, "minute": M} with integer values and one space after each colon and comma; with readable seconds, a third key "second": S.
{"hour": 8, "minute": 44}
